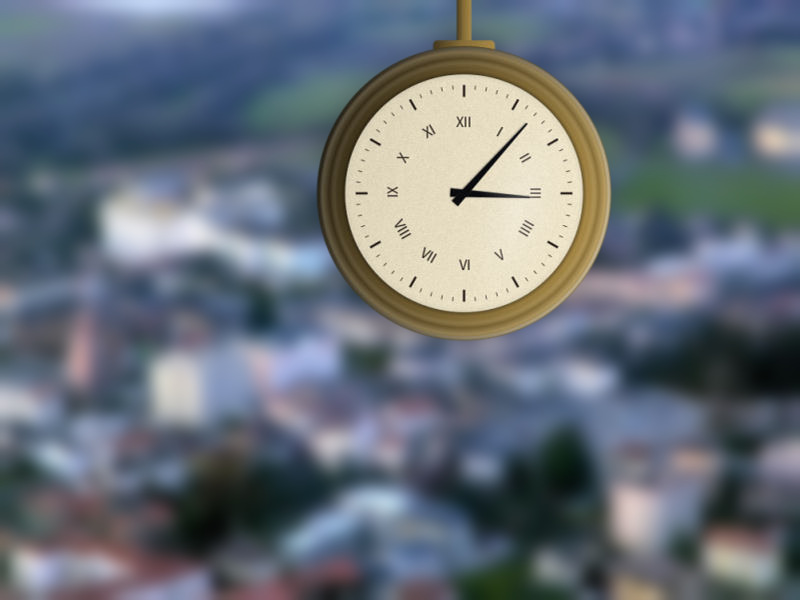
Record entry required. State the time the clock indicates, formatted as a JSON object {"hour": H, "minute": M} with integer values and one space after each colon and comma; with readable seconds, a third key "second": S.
{"hour": 3, "minute": 7}
